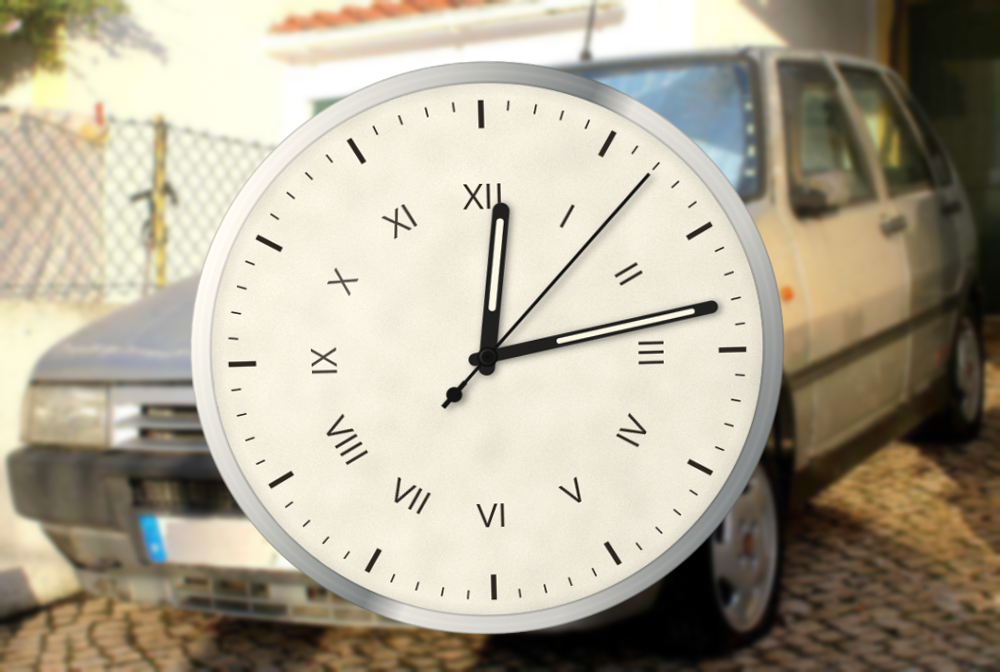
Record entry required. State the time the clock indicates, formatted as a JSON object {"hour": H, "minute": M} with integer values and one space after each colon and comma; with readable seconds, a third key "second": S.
{"hour": 12, "minute": 13, "second": 7}
